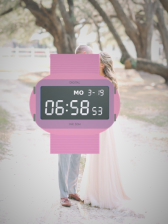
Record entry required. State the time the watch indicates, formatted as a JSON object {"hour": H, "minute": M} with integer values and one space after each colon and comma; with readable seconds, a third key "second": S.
{"hour": 6, "minute": 58, "second": 53}
